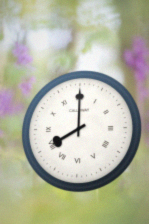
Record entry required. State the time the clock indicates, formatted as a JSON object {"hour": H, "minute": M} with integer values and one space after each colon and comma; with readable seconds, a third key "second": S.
{"hour": 8, "minute": 0}
